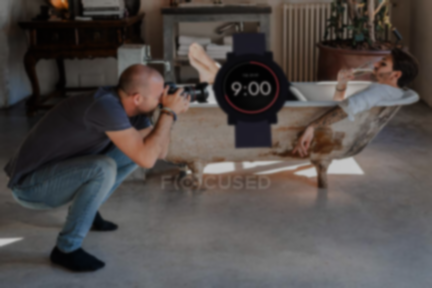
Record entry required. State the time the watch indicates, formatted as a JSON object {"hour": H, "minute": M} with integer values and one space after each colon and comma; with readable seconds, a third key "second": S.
{"hour": 9, "minute": 0}
